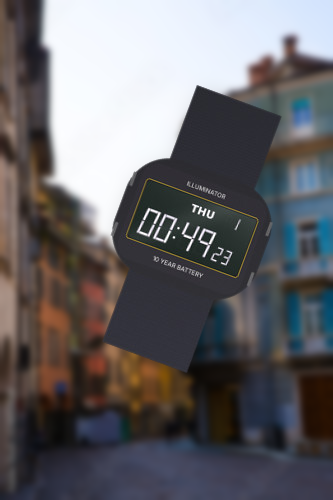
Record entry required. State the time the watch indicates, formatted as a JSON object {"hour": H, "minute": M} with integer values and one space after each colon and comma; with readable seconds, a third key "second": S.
{"hour": 0, "minute": 49, "second": 23}
